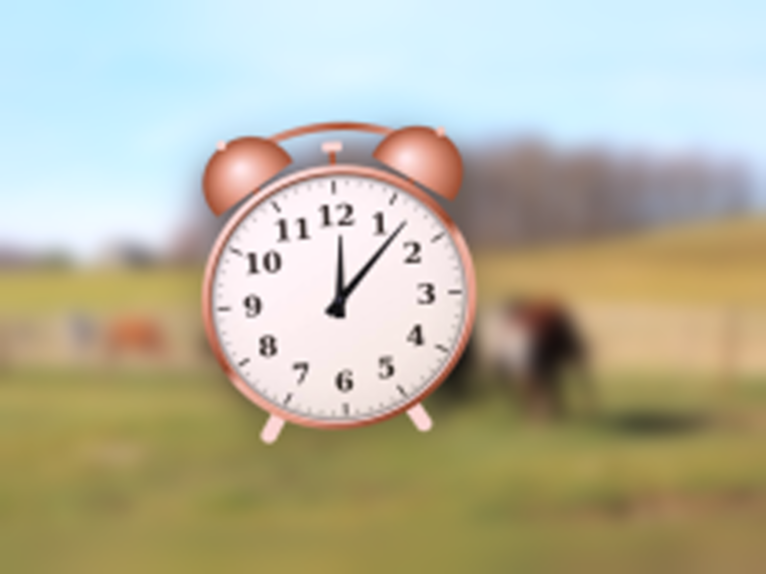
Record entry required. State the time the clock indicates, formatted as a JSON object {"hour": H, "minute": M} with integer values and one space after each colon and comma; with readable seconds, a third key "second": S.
{"hour": 12, "minute": 7}
